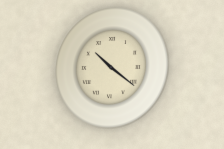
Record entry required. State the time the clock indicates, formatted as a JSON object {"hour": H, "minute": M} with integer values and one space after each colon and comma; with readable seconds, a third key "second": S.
{"hour": 10, "minute": 21}
